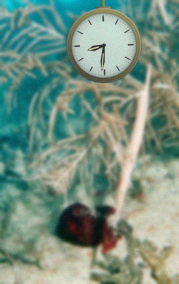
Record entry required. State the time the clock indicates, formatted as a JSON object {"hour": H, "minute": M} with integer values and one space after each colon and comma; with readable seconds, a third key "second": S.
{"hour": 8, "minute": 31}
